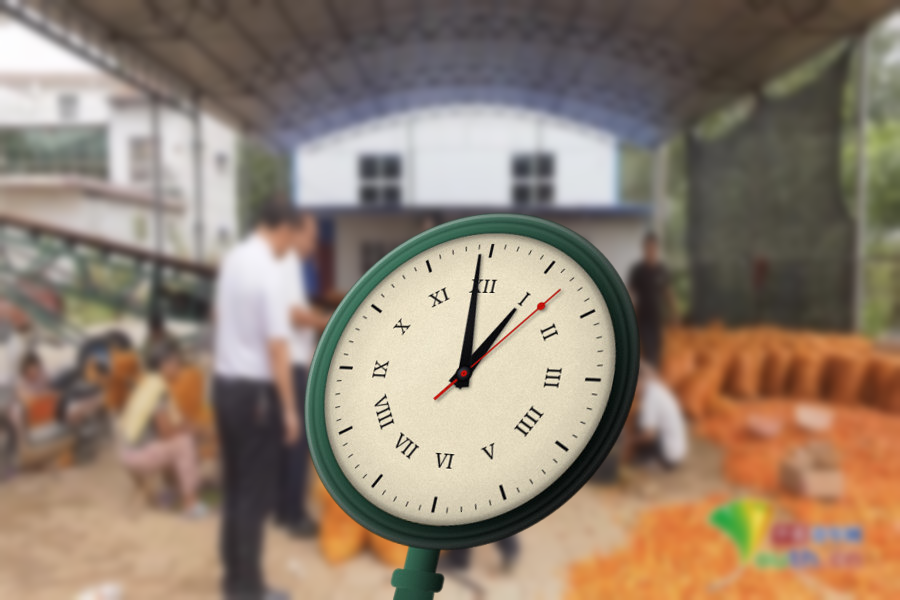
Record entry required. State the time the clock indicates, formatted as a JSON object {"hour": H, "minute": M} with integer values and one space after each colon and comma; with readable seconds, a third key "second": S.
{"hour": 12, "minute": 59, "second": 7}
